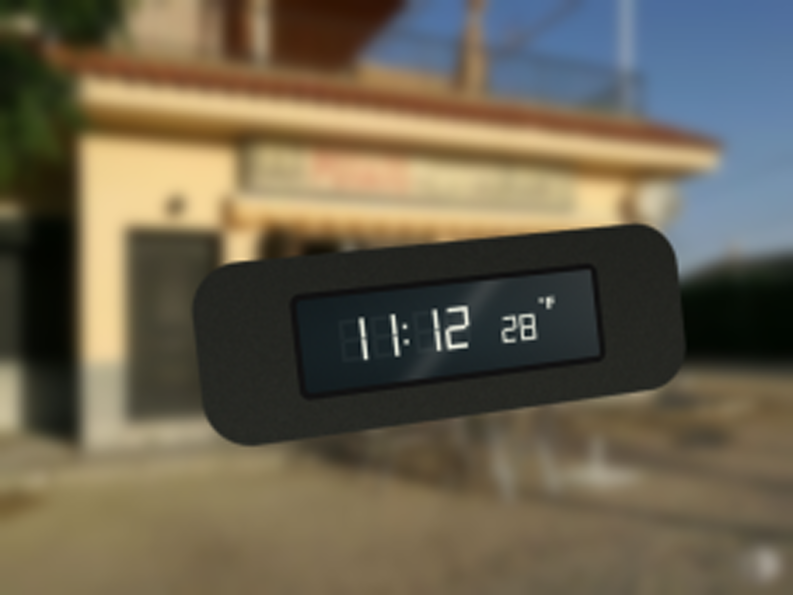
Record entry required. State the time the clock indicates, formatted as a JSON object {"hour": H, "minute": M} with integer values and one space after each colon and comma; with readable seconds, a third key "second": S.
{"hour": 11, "minute": 12}
